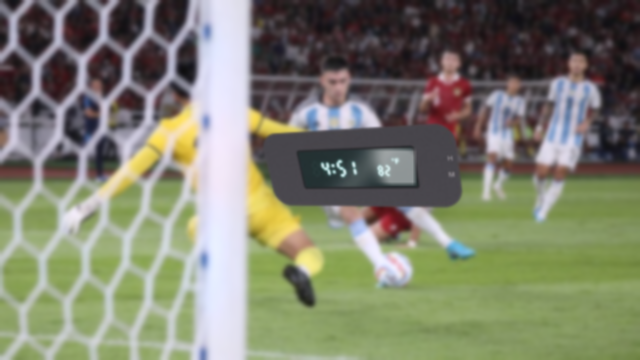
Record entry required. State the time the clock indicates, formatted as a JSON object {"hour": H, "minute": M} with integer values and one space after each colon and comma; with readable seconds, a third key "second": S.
{"hour": 4, "minute": 51}
